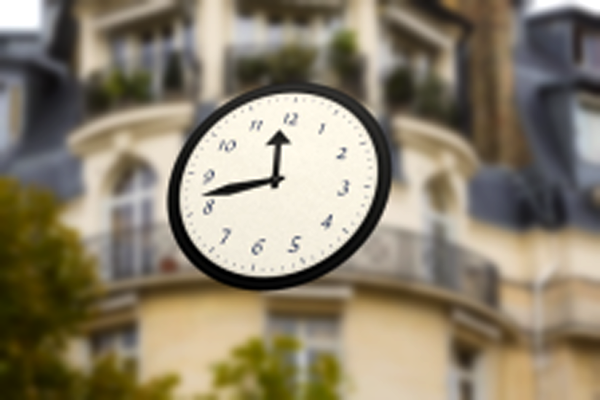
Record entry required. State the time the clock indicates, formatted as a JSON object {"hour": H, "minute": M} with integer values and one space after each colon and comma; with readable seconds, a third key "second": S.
{"hour": 11, "minute": 42}
